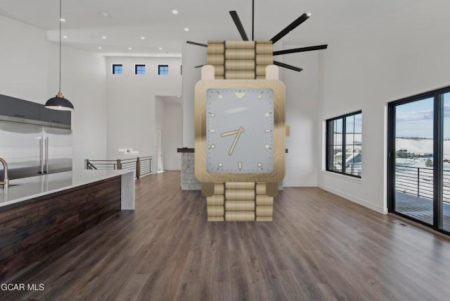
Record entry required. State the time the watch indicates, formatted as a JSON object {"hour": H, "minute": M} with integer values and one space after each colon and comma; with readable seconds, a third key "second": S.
{"hour": 8, "minute": 34}
